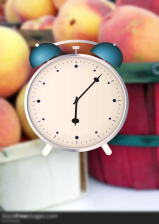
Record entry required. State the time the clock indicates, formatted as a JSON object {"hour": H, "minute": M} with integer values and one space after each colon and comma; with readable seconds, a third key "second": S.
{"hour": 6, "minute": 7}
